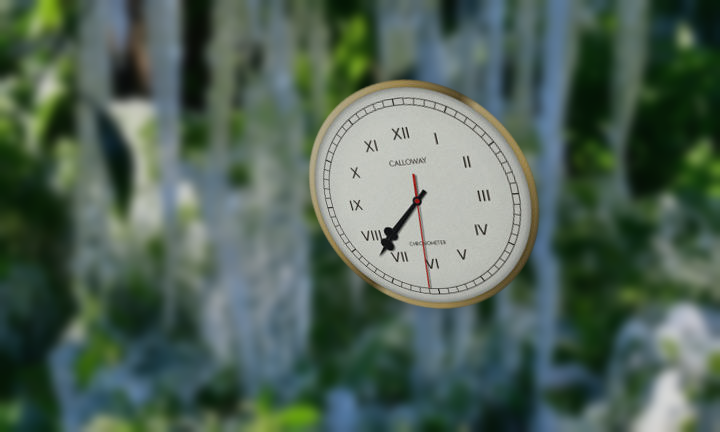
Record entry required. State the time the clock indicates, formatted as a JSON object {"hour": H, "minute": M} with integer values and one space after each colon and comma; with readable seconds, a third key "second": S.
{"hour": 7, "minute": 37, "second": 31}
